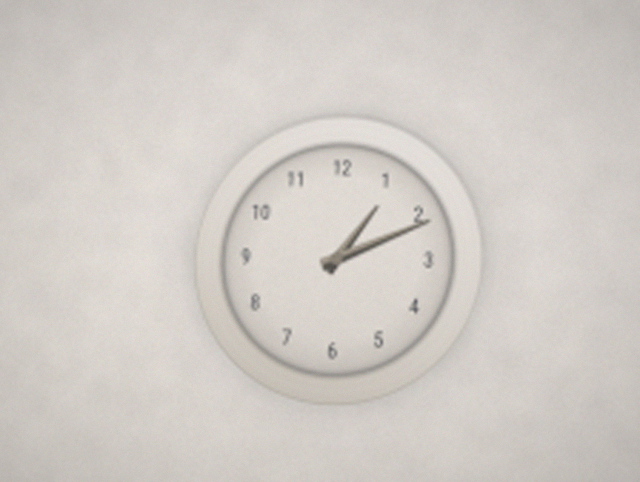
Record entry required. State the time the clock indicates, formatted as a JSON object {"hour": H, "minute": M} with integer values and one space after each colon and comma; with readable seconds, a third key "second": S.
{"hour": 1, "minute": 11}
